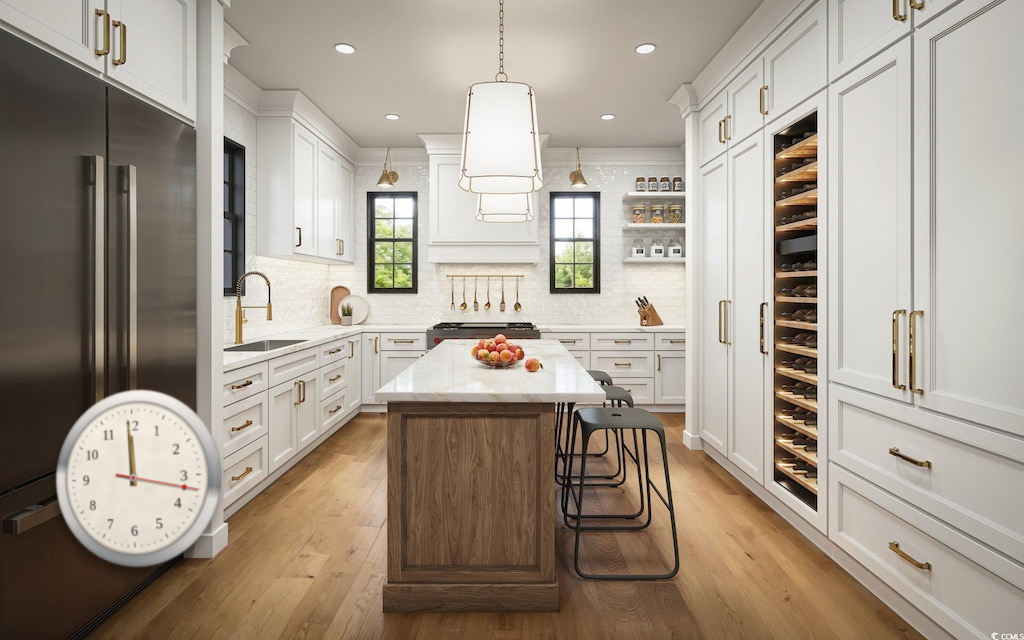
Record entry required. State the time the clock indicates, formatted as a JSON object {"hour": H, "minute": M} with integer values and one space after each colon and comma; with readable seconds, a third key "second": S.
{"hour": 11, "minute": 59, "second": 17}
